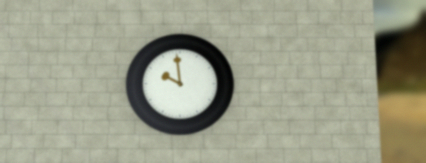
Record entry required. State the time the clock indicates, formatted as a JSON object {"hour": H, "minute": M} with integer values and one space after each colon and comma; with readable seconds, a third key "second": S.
{"hour": 9, "minute": 59}
